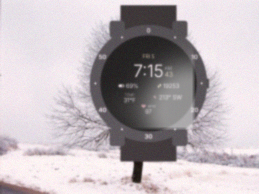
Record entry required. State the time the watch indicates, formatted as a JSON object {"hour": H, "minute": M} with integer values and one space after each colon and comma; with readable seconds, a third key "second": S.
{"hour": 7, "minute": 15}
